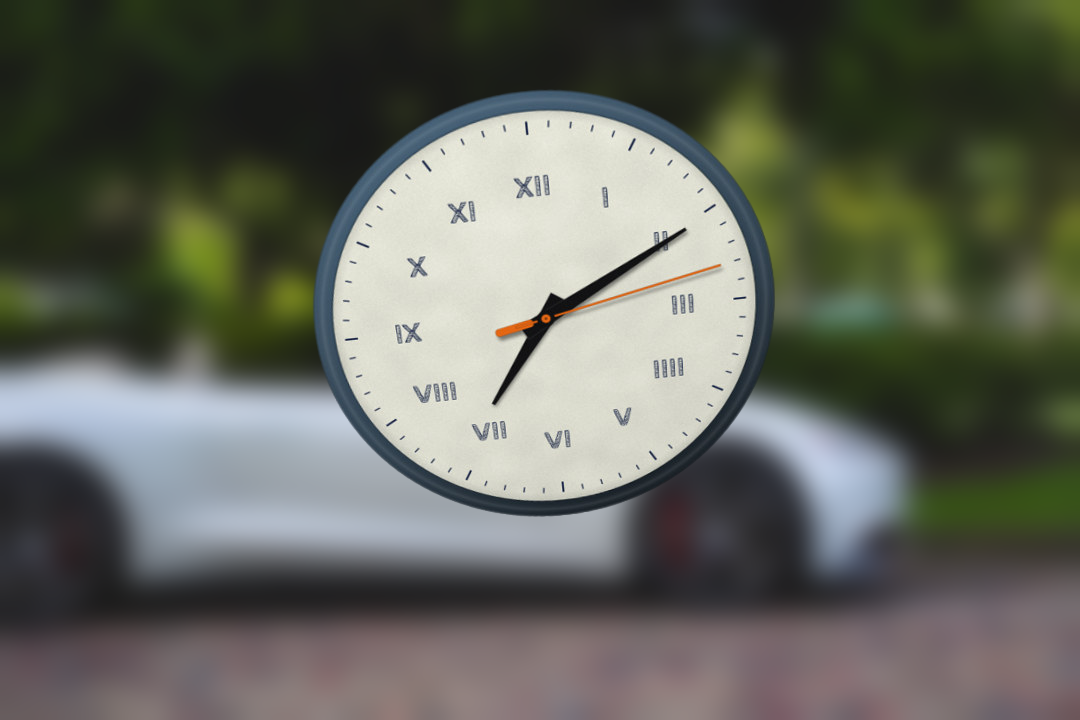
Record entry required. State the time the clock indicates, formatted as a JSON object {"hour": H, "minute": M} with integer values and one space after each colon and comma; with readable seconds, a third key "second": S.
{"hour": 7, "minute": 10, "second": 13}
